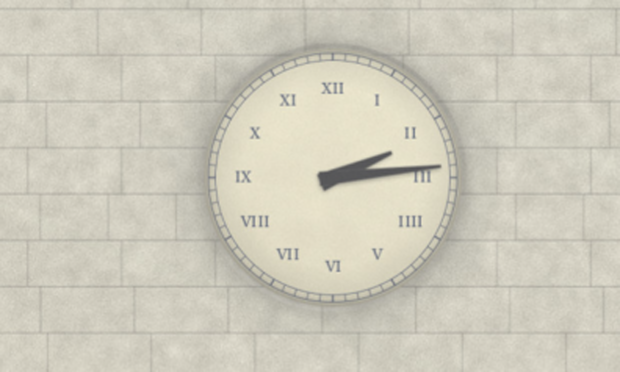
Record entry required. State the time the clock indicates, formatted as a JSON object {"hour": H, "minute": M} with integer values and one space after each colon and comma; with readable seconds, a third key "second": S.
{"hour": 2, "minute": 14}
